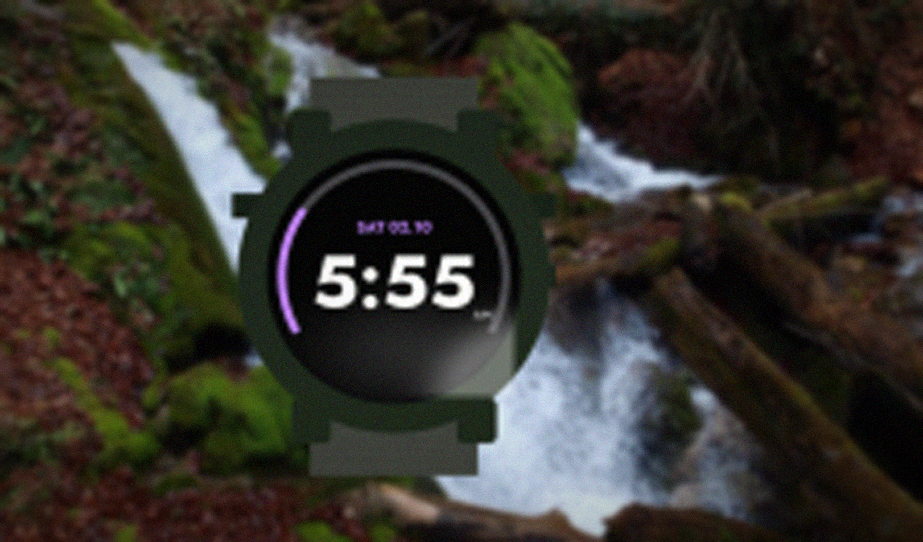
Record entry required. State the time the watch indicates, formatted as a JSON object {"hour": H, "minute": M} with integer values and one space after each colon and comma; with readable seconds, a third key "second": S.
{"hour": 5, "minute": 55}
